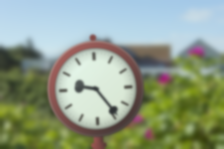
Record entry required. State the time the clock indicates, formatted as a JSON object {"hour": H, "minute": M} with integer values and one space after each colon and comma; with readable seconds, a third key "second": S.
{"hour": 9, "minute": 24}
